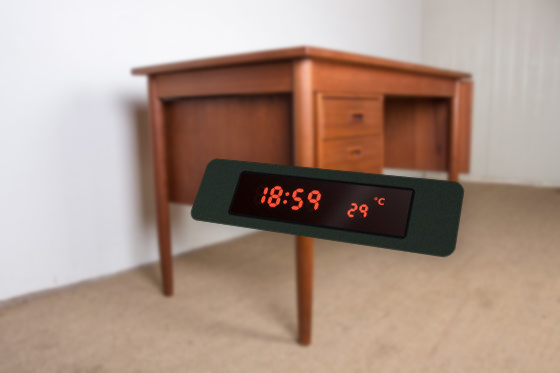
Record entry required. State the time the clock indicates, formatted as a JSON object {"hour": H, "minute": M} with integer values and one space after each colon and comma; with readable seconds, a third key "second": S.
{"hour": 18, "minute": 59}
